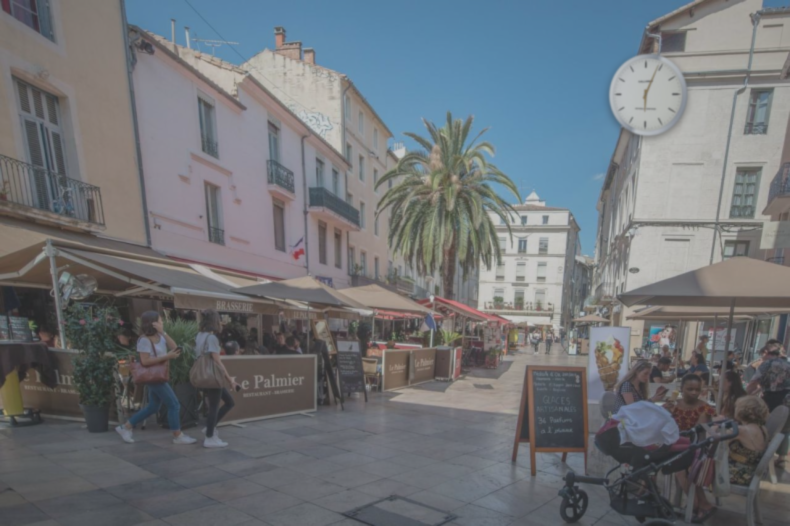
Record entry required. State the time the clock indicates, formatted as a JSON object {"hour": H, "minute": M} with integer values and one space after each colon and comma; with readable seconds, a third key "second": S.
{"hour": 6, "minute": 4}
